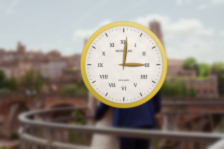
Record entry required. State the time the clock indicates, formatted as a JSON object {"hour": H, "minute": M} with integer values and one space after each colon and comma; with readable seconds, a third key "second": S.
{"hour": 3, "minute": 1}
